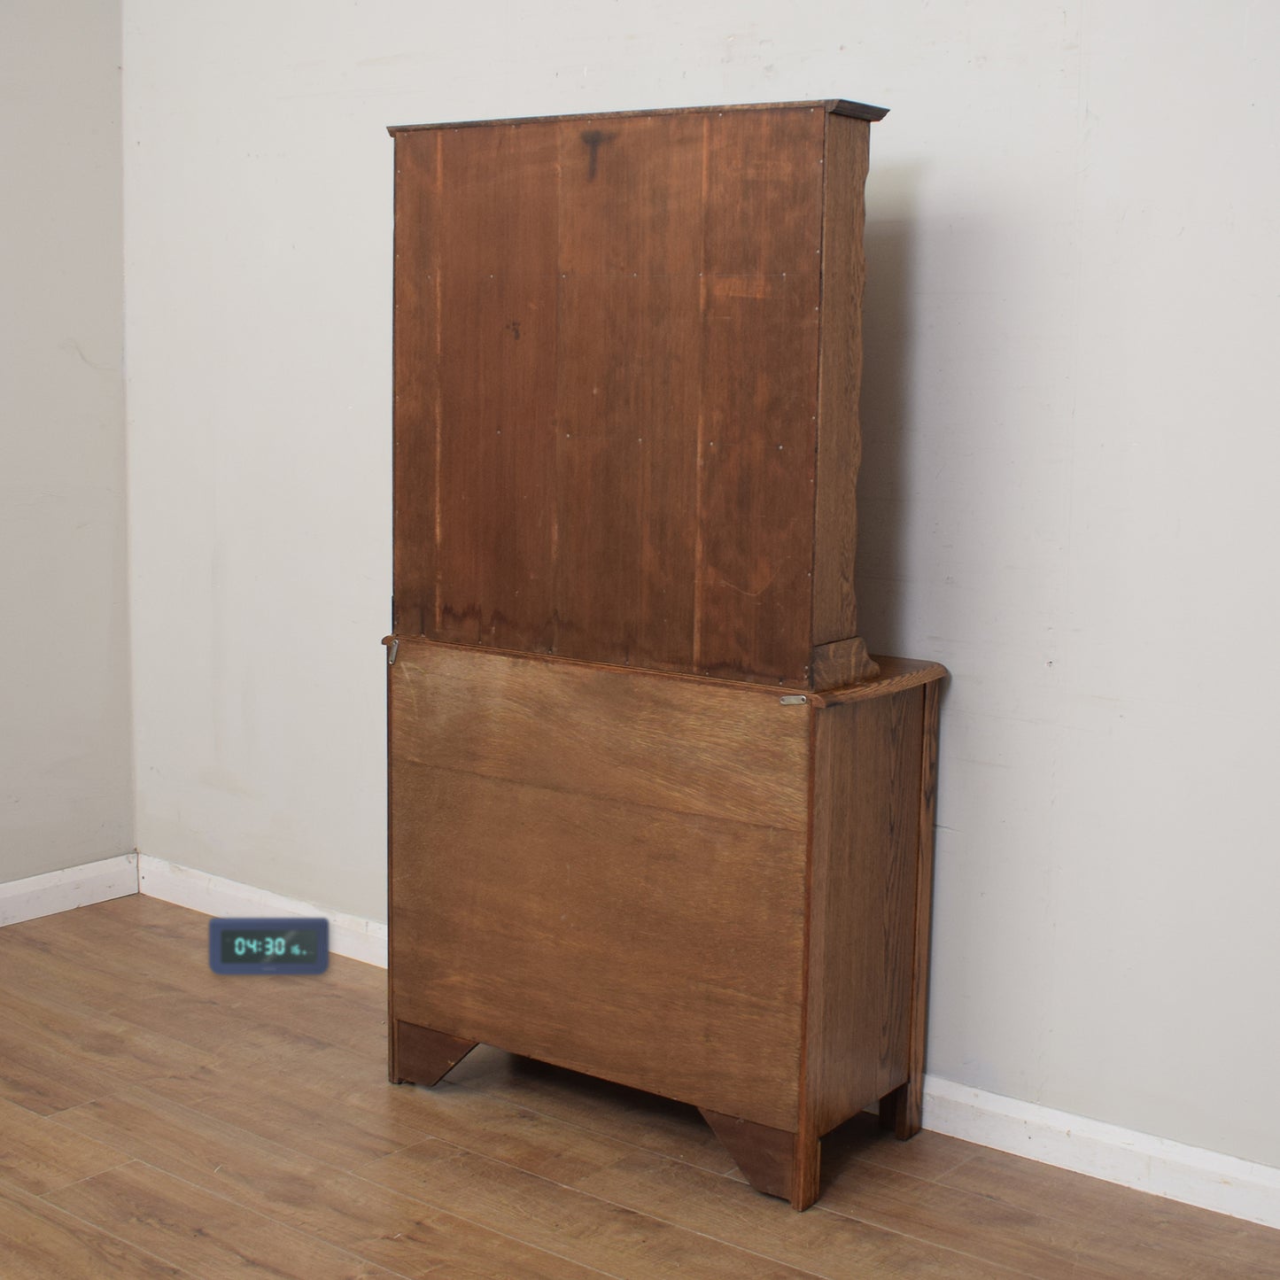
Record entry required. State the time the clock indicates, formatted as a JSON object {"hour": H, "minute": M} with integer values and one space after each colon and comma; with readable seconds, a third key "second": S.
{"hour": 4, "minute": 30}
